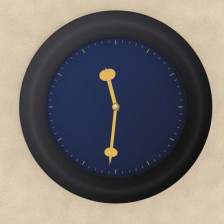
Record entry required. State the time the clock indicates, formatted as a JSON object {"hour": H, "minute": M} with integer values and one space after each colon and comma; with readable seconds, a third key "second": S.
{"hour": 11, "minute": 31}
